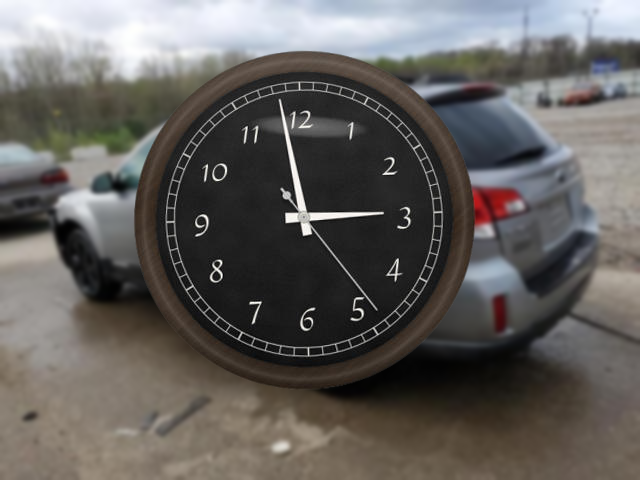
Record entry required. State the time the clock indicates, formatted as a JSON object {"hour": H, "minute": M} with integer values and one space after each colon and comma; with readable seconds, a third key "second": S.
{"hour": 2, "minute": 58, "second": 24}
